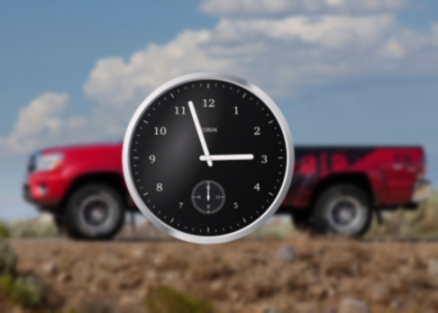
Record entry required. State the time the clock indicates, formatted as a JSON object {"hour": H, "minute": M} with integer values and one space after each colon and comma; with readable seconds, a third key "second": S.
{"hour": 2, "minute": 57}
